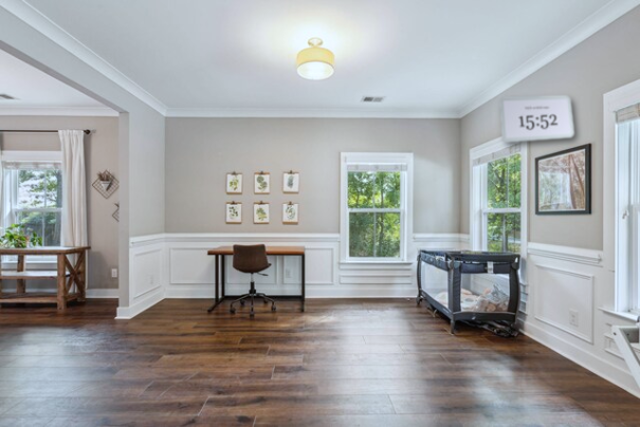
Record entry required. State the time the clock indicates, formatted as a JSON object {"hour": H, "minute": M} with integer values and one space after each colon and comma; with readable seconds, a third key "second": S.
{"hour": 15, "minute": 52}
